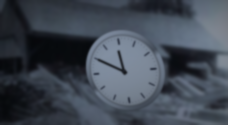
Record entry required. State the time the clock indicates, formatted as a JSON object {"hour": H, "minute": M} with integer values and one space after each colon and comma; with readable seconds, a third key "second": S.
{"hour": 11, "minute": 50}
